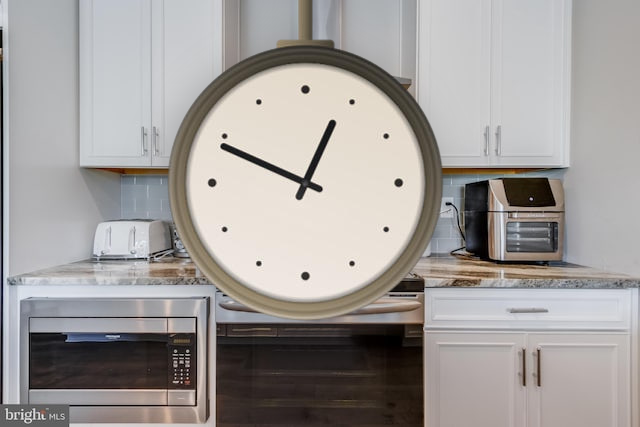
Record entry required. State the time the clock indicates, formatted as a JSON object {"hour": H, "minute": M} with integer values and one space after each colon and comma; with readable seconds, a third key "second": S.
{"hour": 12, "minute": 49}
